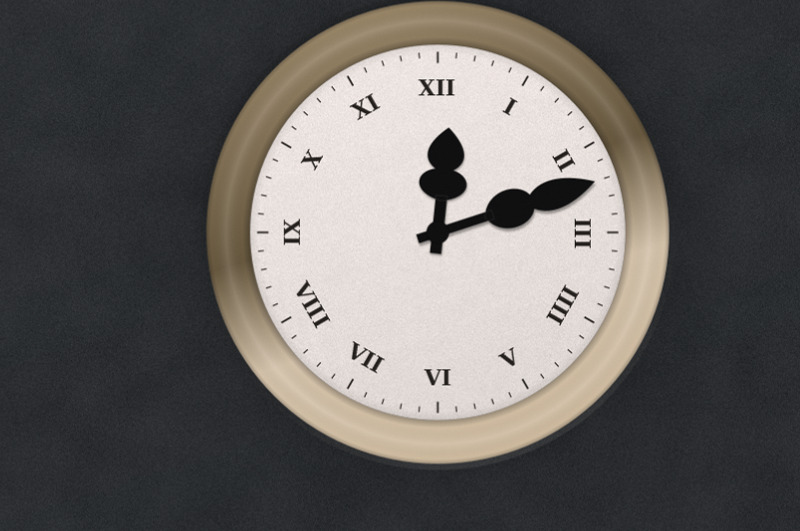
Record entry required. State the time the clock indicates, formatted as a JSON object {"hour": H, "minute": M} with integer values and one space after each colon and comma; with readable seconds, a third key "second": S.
{"hour": 12, "minute": 12}
